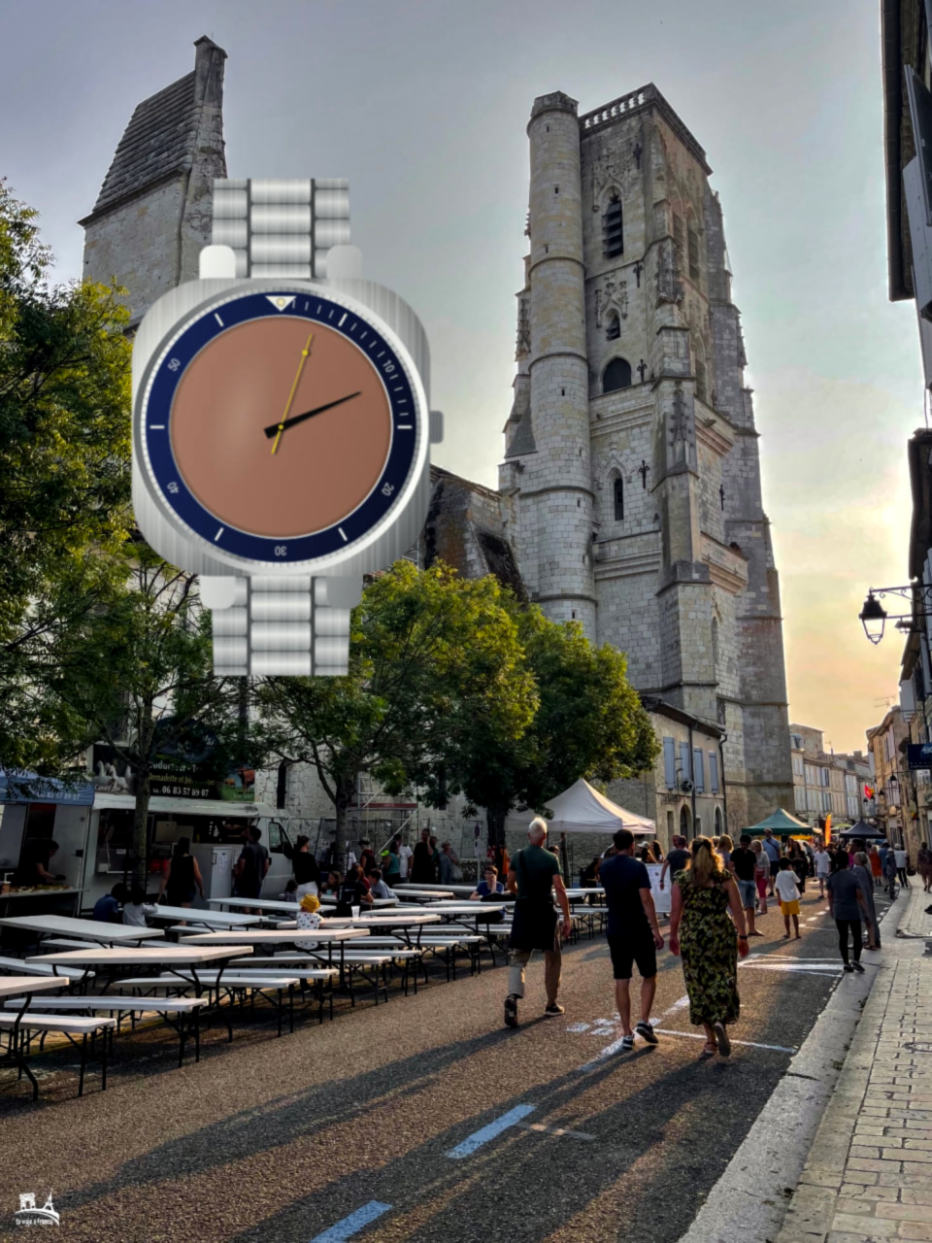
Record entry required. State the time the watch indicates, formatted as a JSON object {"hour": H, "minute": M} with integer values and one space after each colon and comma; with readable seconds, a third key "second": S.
{"hour": 2, "minute": 11, "second": 3}
